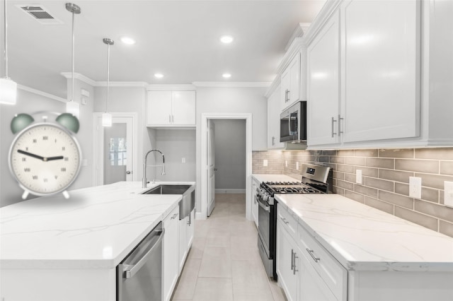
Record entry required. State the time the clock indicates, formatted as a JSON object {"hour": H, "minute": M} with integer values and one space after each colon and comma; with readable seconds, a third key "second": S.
{"hour": 2, "minute": 48}
